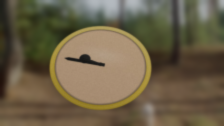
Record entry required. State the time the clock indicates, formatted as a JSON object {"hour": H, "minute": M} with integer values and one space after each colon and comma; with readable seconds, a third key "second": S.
{"hour": 9, "minute": 47}
